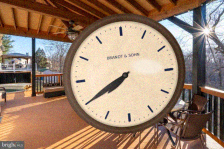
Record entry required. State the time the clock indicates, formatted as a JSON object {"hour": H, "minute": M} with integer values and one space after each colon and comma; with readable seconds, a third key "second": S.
{"hour": 7, "minute": 40}
